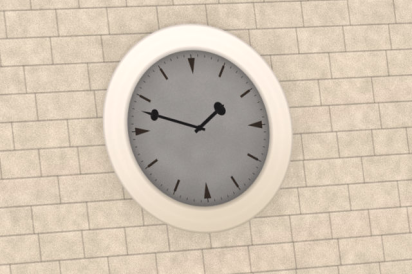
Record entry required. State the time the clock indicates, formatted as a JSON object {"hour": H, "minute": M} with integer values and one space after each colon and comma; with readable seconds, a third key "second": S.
{"hour": 1, "minute": 48}
